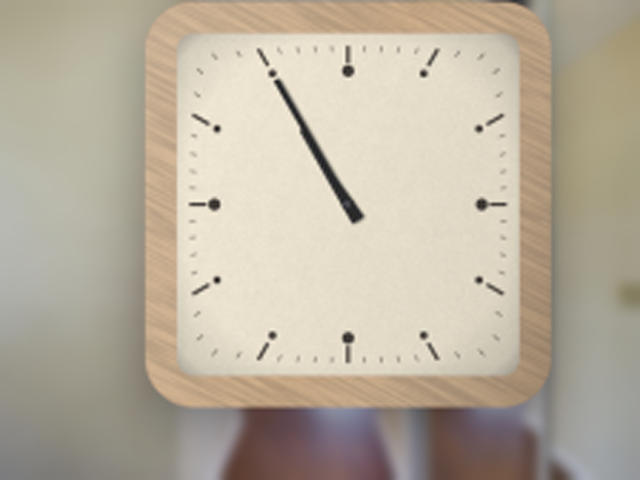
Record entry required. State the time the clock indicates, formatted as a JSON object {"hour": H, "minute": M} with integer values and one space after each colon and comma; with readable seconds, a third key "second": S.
{"hour": 10, "minute": 55}
